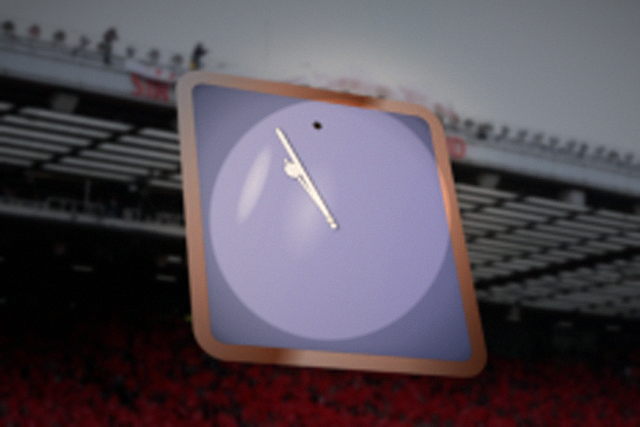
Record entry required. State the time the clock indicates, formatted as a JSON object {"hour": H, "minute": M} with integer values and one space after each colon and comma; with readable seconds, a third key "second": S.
{"hour": 10, "minute": 56}
